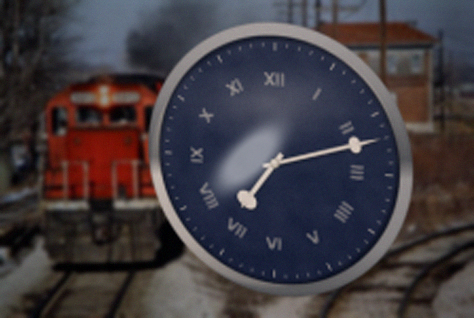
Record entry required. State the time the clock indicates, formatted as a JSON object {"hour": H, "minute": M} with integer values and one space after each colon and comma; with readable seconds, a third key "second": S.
{"hour": 7, "minute": 12}
